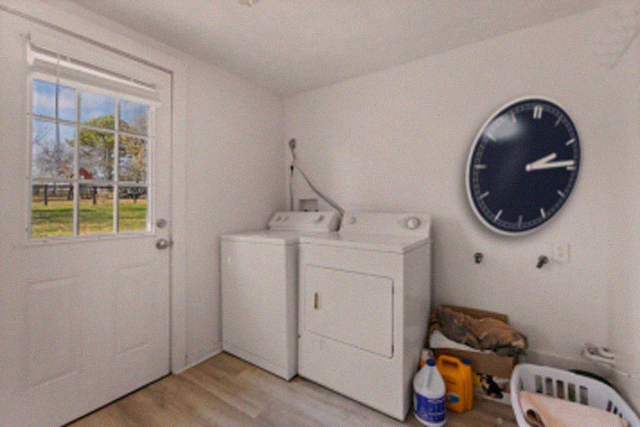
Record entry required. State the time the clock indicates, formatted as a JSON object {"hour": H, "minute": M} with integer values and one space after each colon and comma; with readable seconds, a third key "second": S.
{"hour": 2, "minute": 14}
